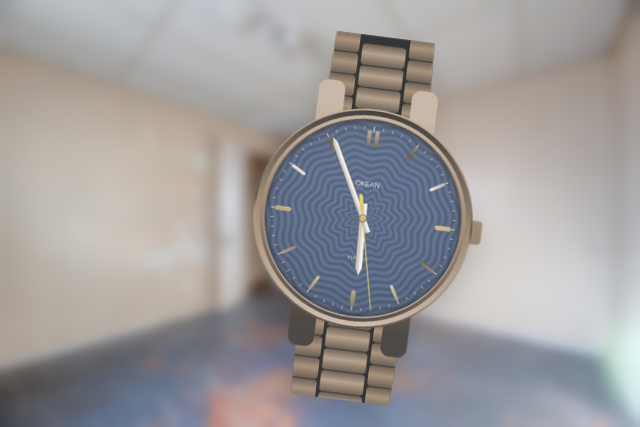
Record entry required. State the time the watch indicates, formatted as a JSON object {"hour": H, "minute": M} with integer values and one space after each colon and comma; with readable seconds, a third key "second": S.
{"hour": 5, "minute": 55, "second": 28}
